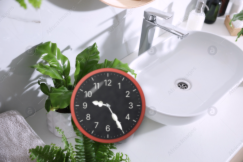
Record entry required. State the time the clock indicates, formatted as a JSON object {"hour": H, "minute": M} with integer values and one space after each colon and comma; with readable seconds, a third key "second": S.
{"hour": 9, "minute": 25}
